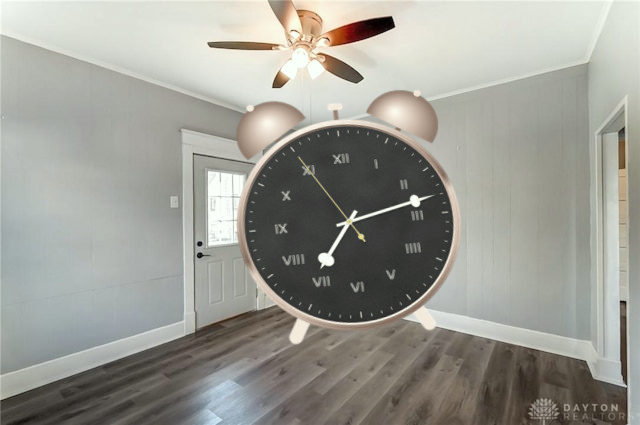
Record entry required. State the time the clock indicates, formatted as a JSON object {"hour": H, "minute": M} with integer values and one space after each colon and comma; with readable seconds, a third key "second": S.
{"hour": 7, "minute": 12, "second": 55}
